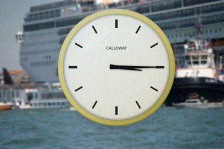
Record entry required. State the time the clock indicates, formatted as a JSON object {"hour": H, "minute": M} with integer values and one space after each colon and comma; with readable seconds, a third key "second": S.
{"hour": 3, "minute": 15}
